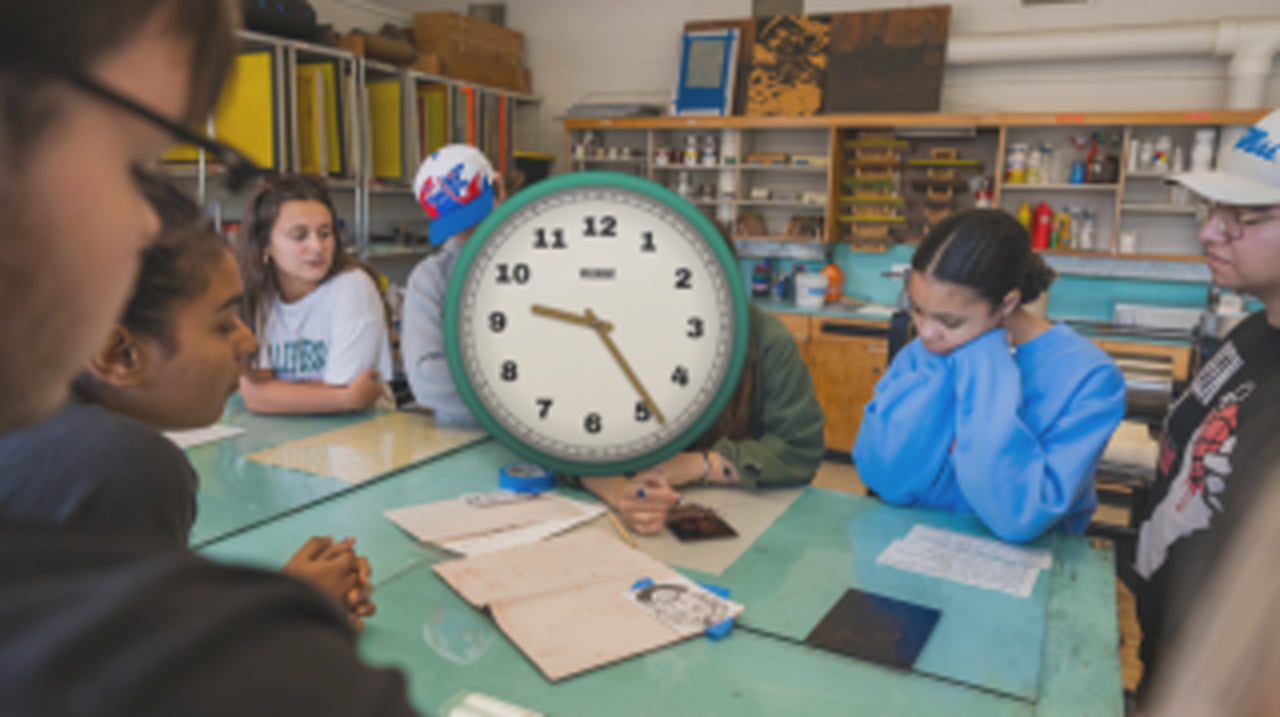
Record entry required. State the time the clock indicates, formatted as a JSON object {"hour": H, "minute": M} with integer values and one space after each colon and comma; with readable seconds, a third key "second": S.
{"hour": 9, "minute": 24}
